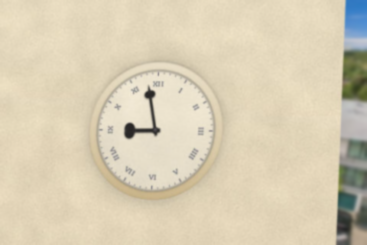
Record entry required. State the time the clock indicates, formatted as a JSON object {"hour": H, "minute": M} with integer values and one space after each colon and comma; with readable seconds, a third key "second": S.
{"hour": 8, "minute": 58}
